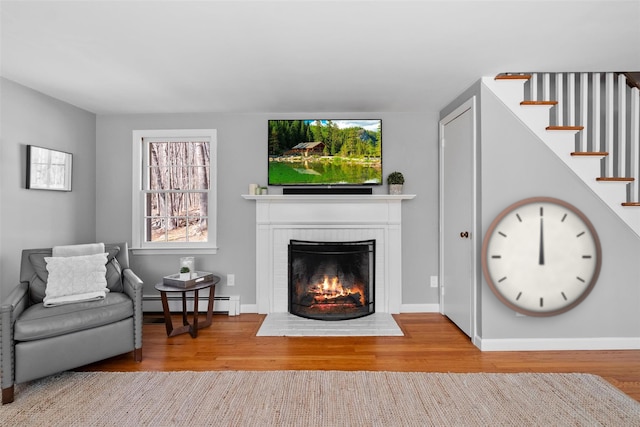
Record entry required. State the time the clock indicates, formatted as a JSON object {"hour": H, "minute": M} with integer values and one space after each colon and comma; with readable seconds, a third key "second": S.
{"hour": 12, "minute": 0}
